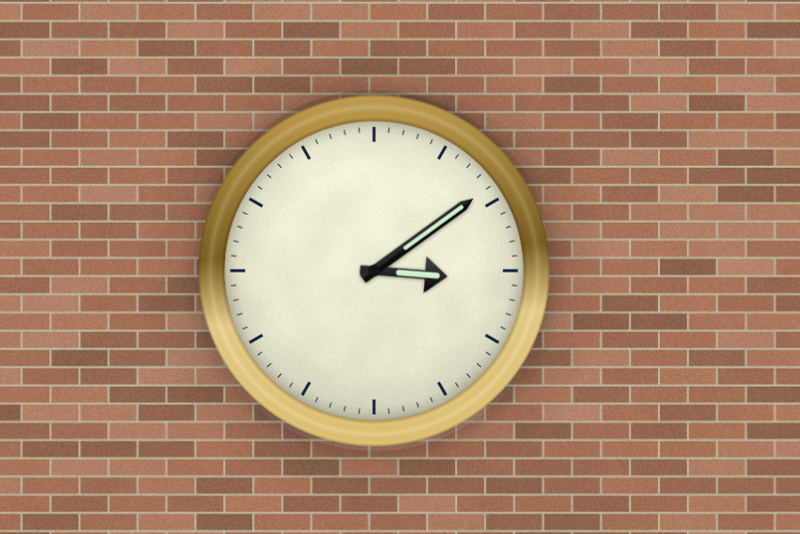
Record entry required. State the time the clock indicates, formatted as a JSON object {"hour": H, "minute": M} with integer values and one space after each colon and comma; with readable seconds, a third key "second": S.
{"hour": 3, "minute": 9}
